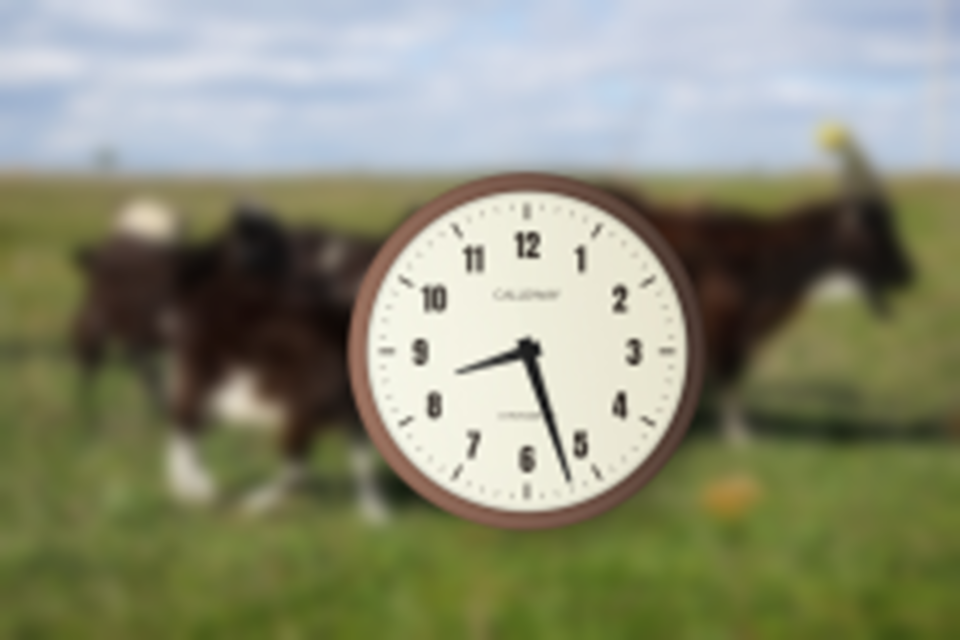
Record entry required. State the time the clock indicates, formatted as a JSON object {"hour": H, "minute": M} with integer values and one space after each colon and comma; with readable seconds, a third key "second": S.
{"hour": 8, "minute": 27}
